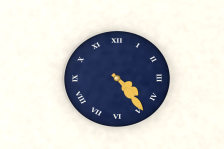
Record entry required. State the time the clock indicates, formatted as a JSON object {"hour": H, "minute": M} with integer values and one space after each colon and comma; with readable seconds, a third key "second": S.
{"hour": 4, "minute": 24}
